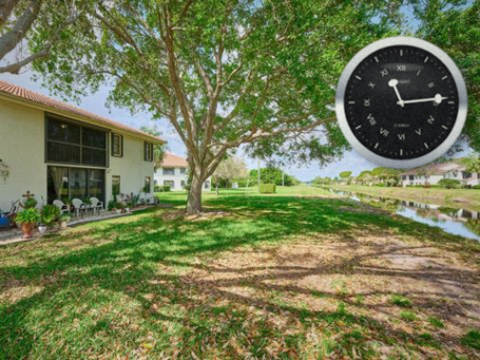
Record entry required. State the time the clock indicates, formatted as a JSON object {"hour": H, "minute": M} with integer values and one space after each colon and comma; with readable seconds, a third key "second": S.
{"hour": 11, "minute": 14}
